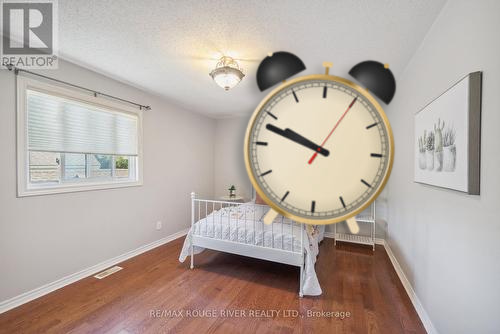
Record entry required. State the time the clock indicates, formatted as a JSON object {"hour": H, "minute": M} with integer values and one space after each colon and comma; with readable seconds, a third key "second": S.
{"hour": 9, "minute": 48, "second": 5}
